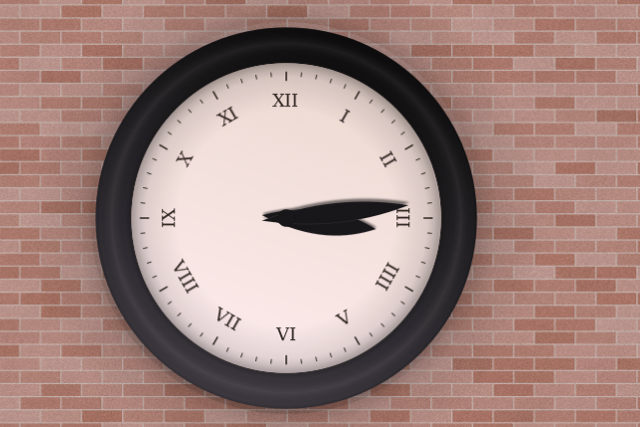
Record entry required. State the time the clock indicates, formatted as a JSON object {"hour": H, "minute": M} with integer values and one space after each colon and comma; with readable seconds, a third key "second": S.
{"hour": 3, "minute": 14}
